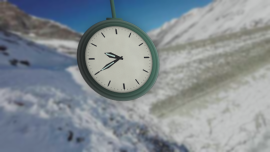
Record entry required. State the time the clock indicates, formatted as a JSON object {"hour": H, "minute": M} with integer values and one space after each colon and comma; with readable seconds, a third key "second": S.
{"hour": 9, "minute": 40}
